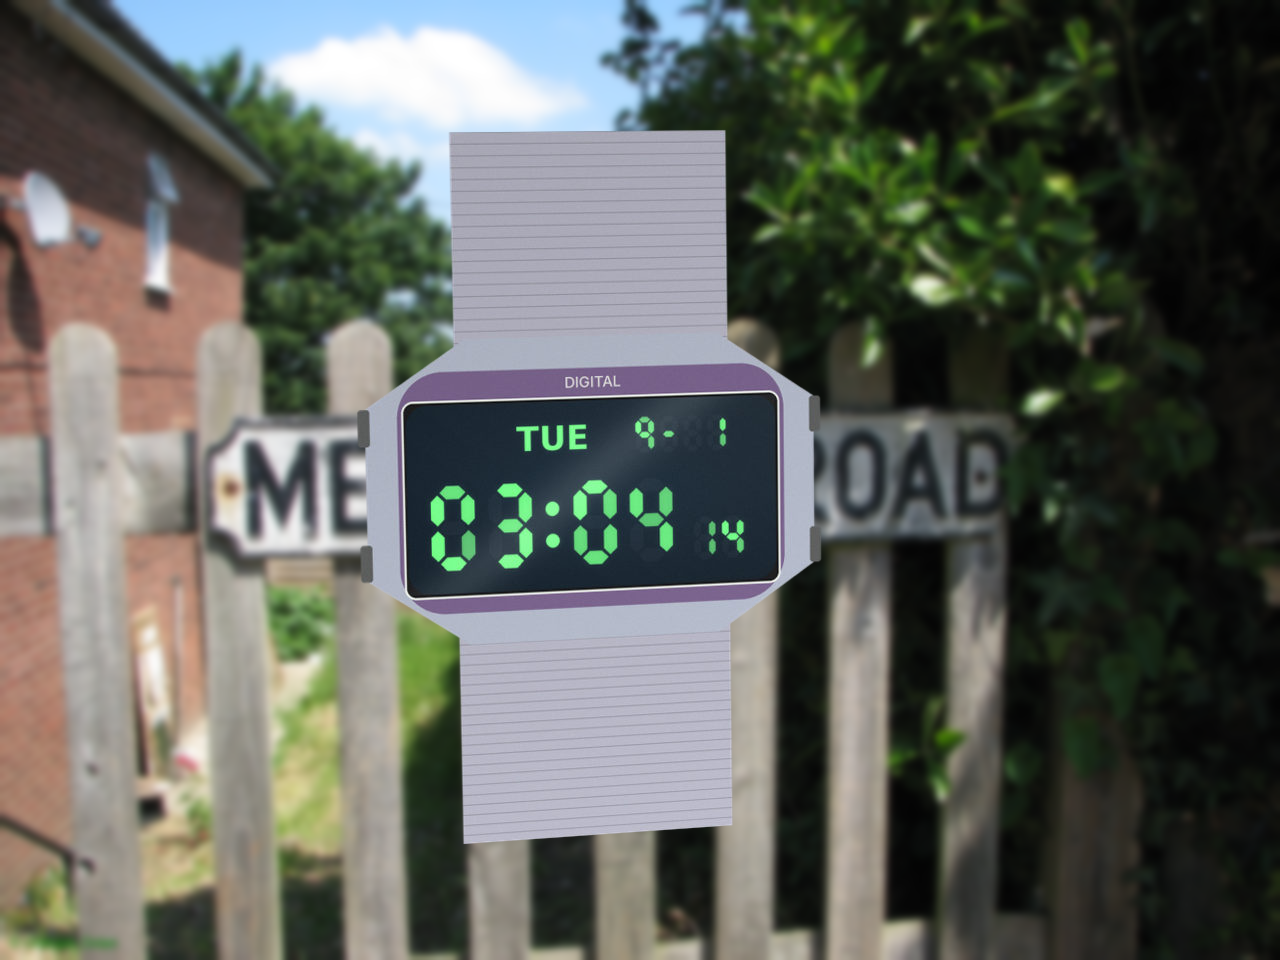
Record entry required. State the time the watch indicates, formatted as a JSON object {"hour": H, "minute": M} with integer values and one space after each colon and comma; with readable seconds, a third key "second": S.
{"hour": 3, "minute": 4, "second": 14}
